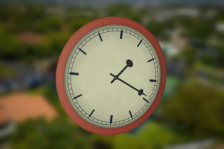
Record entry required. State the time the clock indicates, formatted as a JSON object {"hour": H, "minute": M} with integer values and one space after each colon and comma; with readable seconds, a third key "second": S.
{"hour": 1, "minute": 19}
